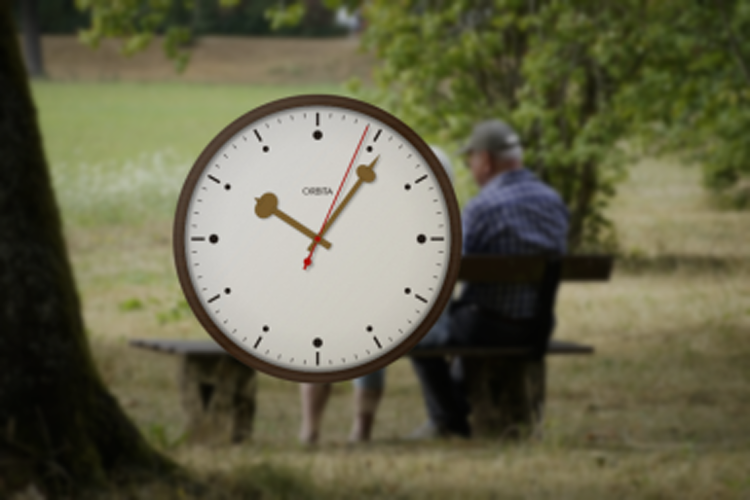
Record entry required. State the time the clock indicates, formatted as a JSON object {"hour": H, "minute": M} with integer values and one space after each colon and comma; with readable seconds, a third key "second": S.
{"hour": 10, "minute": 6, "second": 4}
